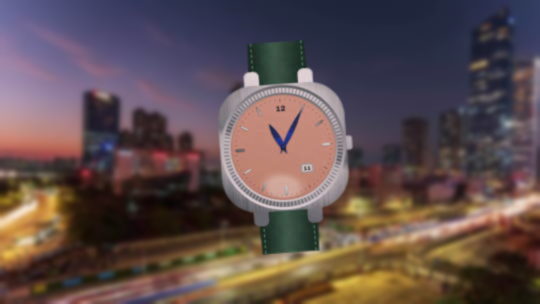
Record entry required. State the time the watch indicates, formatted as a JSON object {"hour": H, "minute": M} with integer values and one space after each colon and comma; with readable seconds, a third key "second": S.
{"hour": 11, "minute": 5}
